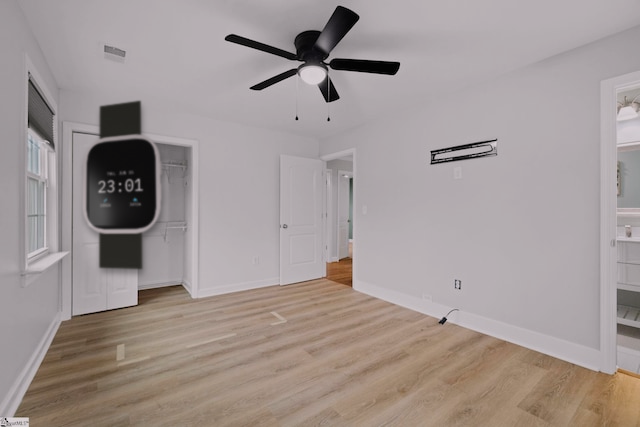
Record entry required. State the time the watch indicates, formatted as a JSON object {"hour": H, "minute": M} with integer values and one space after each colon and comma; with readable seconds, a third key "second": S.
{"hour": 23, "minute": 1}
